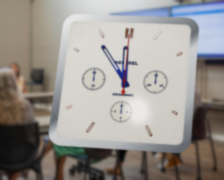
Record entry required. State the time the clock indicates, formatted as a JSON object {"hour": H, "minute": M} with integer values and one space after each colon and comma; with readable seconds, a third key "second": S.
{"hour": 11, "minute": 54}
